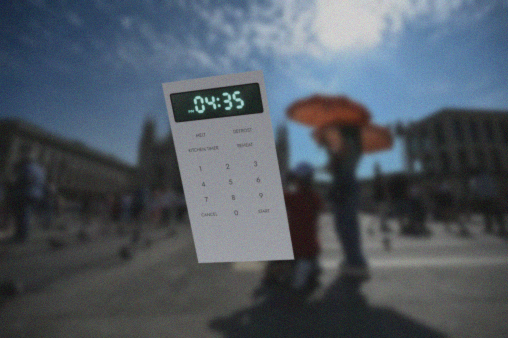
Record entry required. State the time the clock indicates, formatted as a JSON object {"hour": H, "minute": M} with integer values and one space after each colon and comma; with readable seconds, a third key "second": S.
{"hour": 4, "minute": 35}
